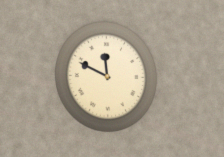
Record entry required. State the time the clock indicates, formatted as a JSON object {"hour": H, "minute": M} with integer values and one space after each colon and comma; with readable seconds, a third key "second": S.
{"hour": 11, "minute": 49}
